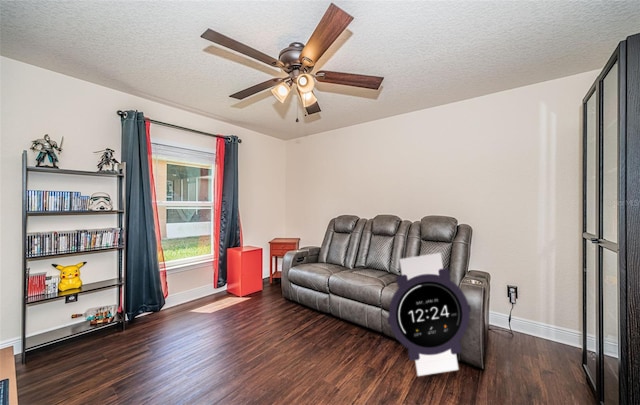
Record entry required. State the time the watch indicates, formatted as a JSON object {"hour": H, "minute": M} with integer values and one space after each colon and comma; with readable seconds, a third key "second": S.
{"hour": 12, "minute": 24}
